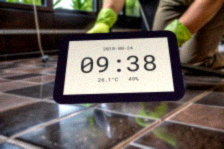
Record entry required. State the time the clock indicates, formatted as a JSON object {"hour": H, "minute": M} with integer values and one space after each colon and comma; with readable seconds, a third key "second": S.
{"hour": 9, "minute": 38}
